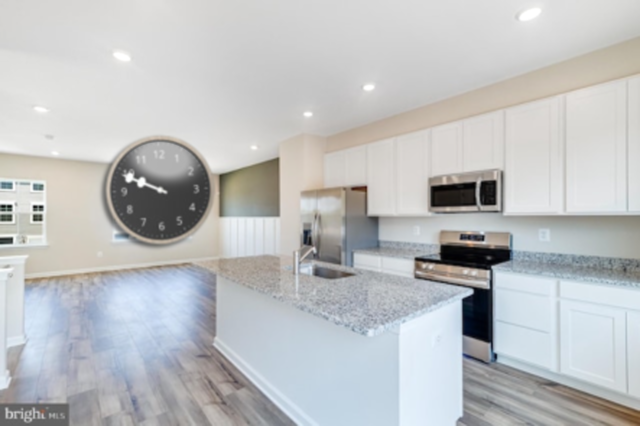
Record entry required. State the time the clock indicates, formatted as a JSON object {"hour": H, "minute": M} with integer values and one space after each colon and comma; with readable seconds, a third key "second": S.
{"hour": 9, "minute": 49}
